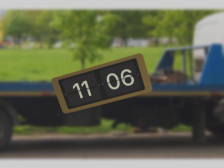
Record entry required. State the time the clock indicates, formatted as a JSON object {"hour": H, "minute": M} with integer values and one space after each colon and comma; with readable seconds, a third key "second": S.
{"hour": 11, "minute": 6}
